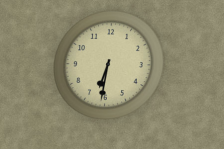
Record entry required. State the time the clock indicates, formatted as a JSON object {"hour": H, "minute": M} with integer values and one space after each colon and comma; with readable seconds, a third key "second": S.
{"hour": 6, "minute": 31}
